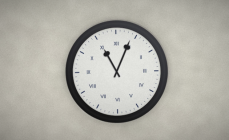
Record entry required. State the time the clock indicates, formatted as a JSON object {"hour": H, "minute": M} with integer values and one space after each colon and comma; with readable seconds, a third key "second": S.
{"hour": 11, "minute": 4}
